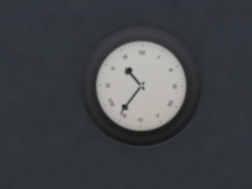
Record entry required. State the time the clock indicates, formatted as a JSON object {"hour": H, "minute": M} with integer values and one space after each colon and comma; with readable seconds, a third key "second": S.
{"hour": 10, "minute": 36}
